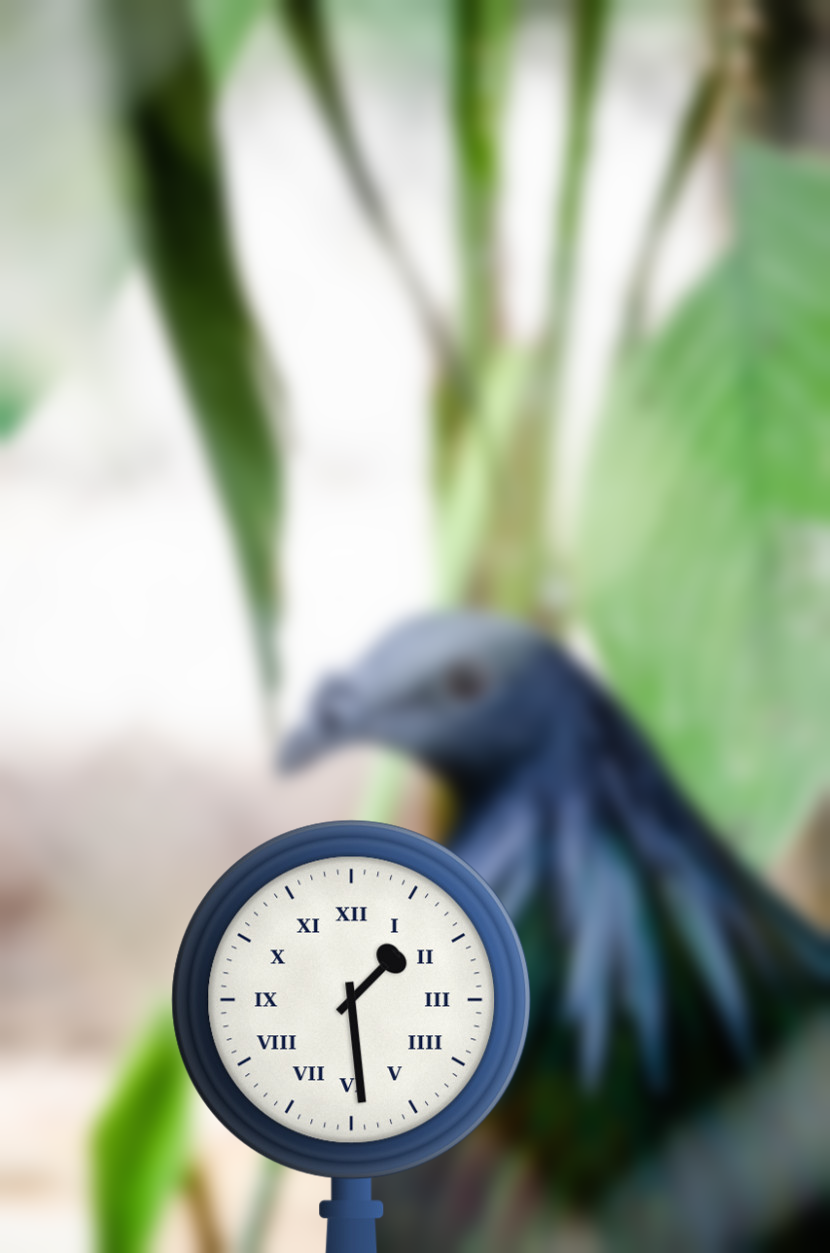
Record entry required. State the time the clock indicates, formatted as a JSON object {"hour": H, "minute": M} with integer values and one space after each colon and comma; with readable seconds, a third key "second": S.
{"hour": 1, "minute": 29}
